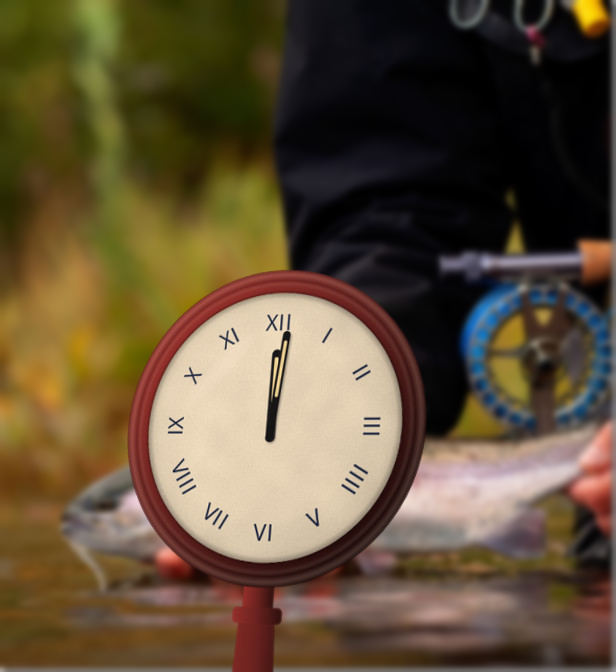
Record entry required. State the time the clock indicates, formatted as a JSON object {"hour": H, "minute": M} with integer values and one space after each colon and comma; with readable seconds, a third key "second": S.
{"hour": 12, "minute": 1}
